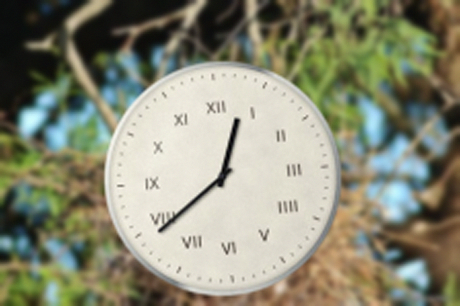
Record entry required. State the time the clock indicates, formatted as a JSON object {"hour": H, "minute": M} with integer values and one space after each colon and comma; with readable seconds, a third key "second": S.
{"hour": 12, "minute": 39}
